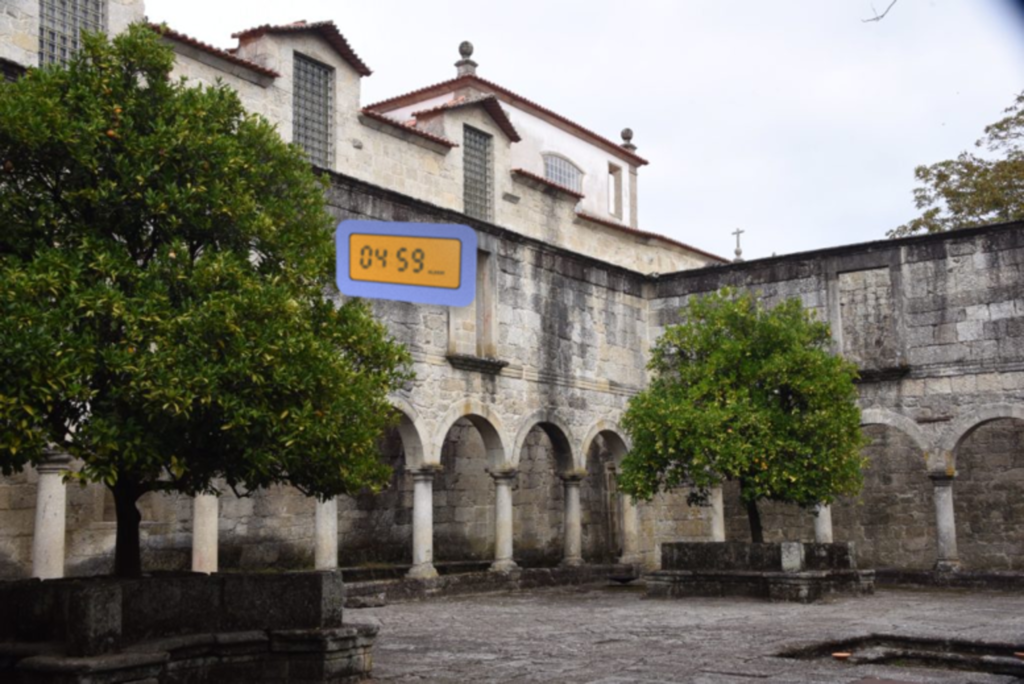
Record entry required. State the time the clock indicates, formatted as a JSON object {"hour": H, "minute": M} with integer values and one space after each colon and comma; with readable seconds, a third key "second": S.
{"hour": 4, "minute": 59}
